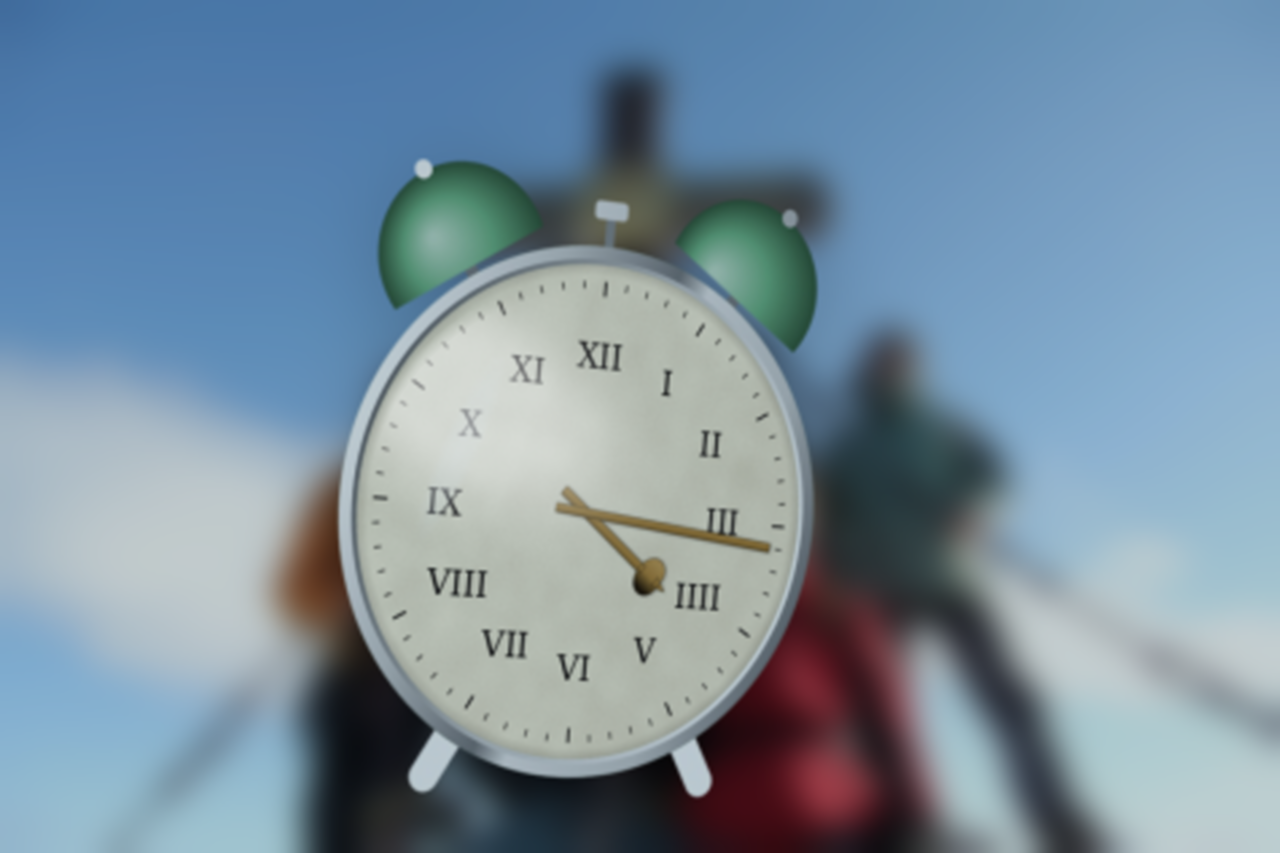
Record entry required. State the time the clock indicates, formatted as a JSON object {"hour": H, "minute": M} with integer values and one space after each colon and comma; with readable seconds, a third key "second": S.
{"hour": 4, "minute": 16}
